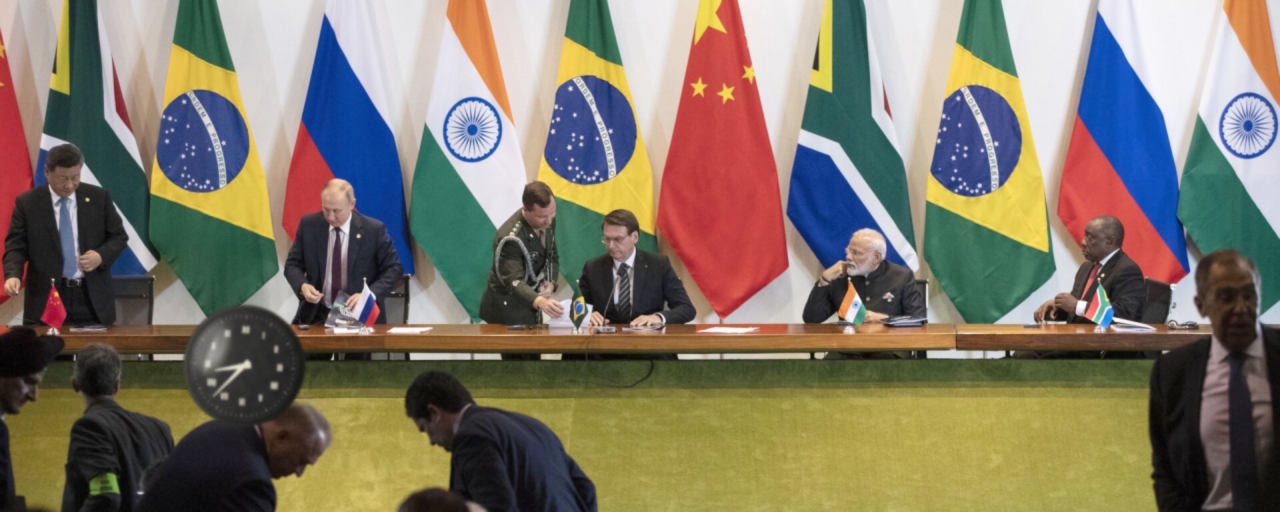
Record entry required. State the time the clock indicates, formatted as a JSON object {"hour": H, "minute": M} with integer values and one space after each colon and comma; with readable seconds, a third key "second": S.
{"hour": 8, "minute": 37}
